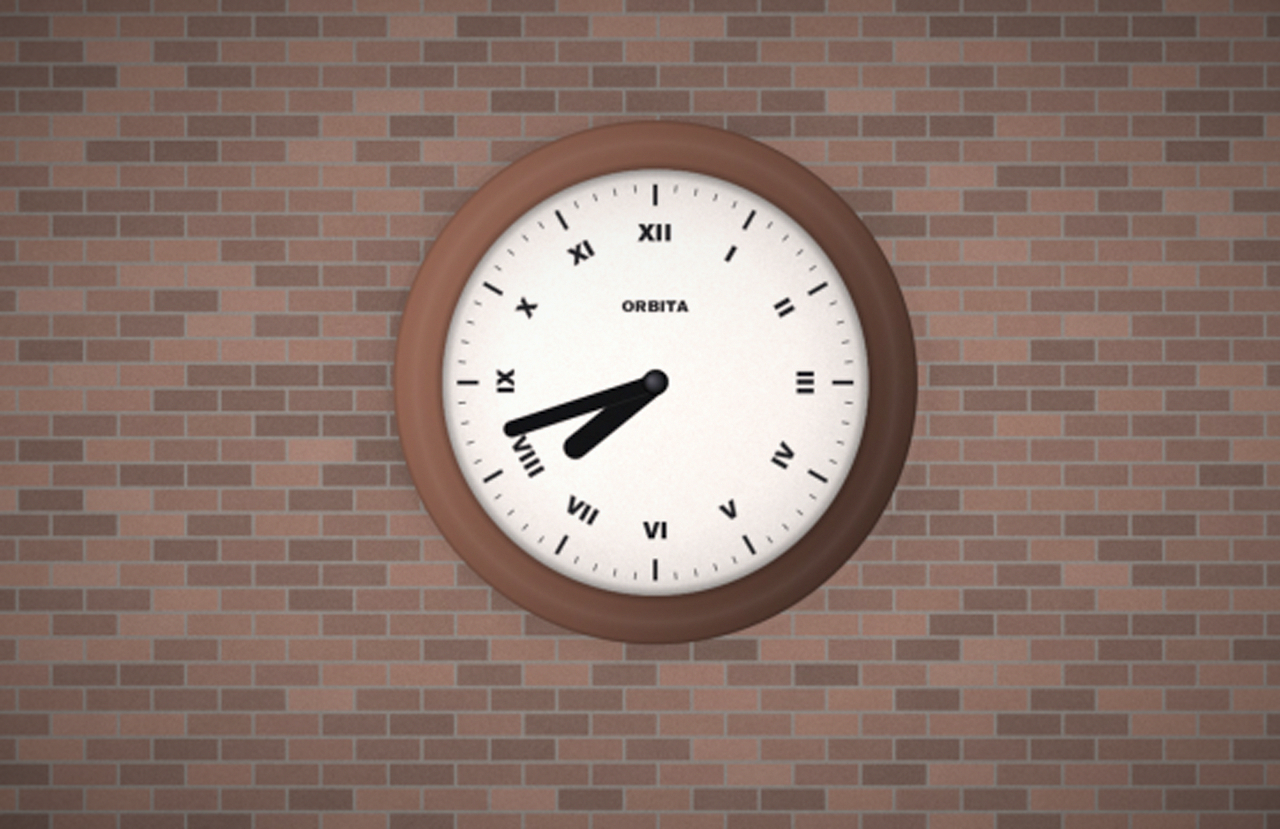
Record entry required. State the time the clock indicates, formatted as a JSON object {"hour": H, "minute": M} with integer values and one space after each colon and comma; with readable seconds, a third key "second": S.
{"hour": 7, "minute": 42}
